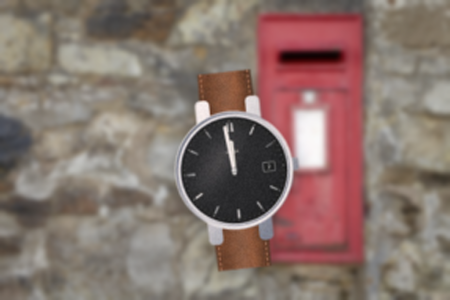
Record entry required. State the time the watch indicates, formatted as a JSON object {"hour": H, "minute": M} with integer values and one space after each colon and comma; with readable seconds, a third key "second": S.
{"hour": 11, "minute": 59}
